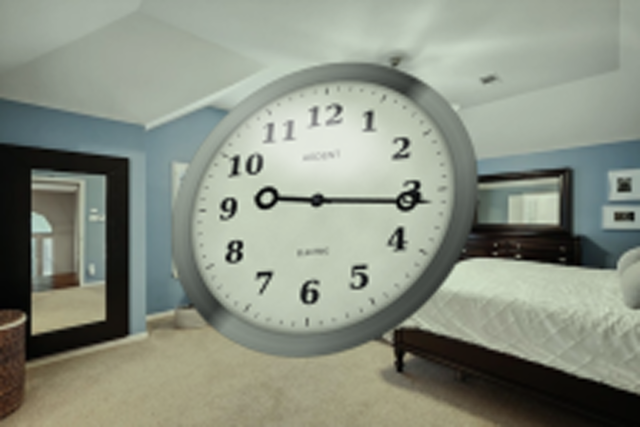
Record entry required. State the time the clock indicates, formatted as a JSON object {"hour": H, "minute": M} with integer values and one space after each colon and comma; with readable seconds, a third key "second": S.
{"hour": 9, "minute": 16}
